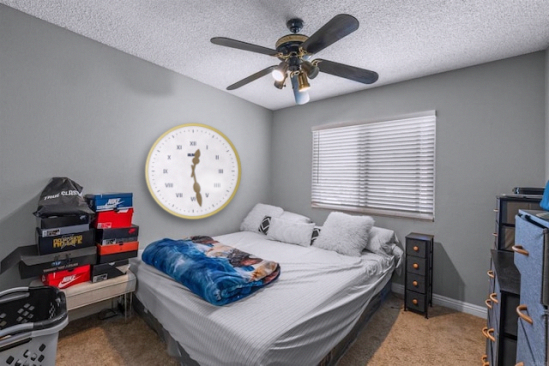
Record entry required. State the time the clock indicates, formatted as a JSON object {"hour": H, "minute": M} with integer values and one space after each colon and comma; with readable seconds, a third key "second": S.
{"hour": 12, "minute": 28}
